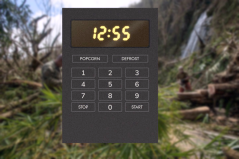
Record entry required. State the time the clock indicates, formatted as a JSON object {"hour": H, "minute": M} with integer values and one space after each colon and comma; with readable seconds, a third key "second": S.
{"hour": 12, "minute": 55}
